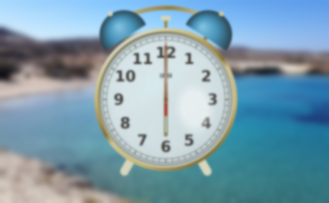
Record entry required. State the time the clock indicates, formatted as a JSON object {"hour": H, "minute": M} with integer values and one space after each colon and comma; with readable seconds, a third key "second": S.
{"hour": 6, "minute": 0, "second": 0}
